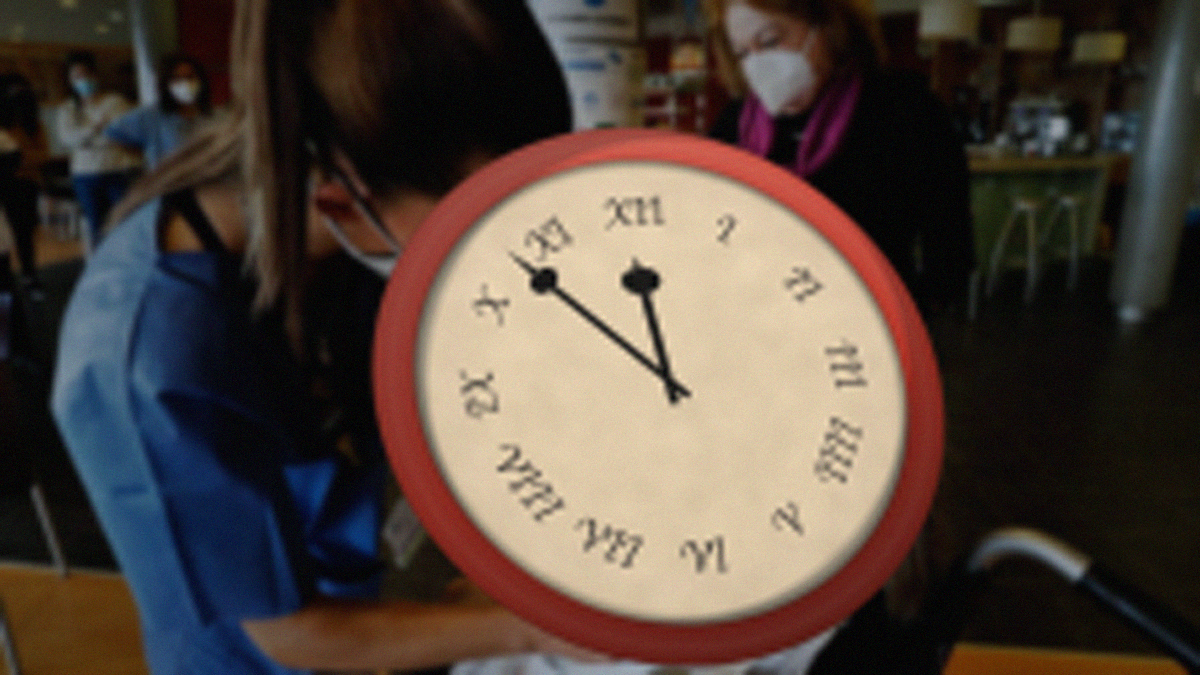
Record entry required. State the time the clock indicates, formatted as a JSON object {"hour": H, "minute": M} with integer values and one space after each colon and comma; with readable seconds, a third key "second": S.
{"hour": 11, "minute": 53}
